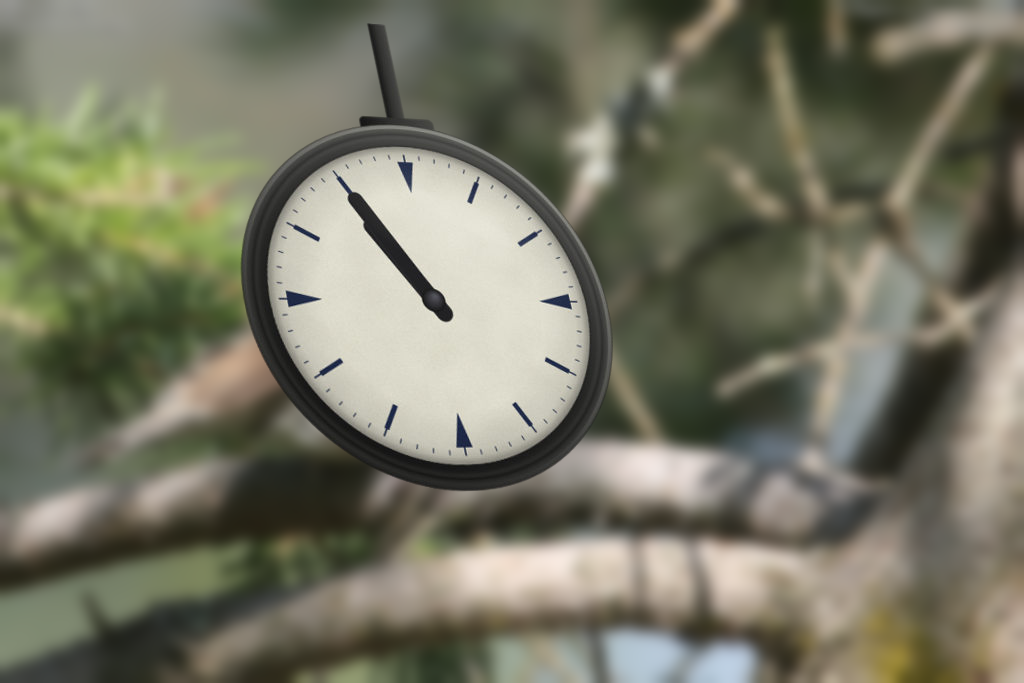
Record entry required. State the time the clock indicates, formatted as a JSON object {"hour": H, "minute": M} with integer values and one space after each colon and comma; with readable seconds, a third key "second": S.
{"hour": 10, "minute": 55}
